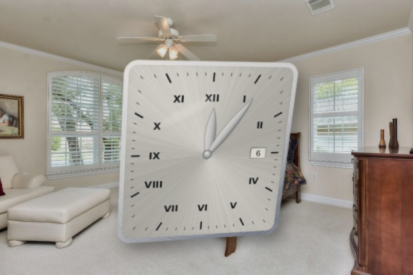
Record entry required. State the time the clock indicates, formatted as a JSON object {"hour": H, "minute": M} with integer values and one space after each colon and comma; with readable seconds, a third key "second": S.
{"hour": 12, "minute": 6}
